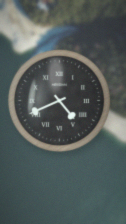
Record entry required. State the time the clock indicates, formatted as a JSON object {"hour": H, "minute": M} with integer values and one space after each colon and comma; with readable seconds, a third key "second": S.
{"hour": 4, "minute": 41}
